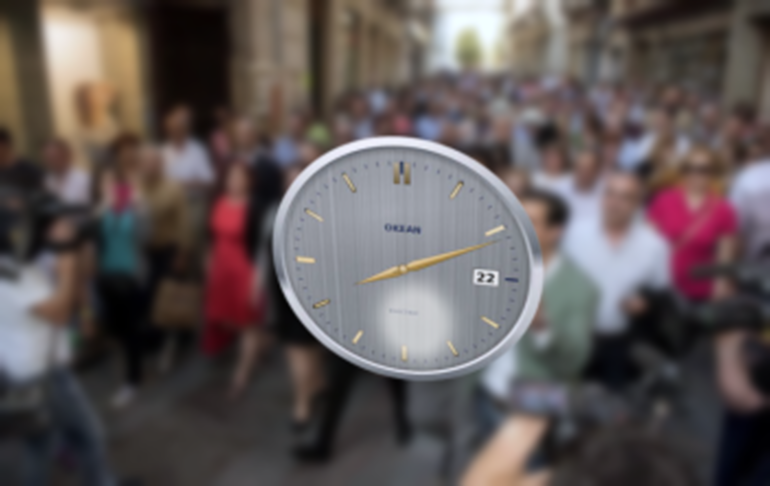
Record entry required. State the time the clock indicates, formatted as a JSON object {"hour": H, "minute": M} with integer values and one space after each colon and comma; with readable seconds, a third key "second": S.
{"hour": 8, "minute": 11}
